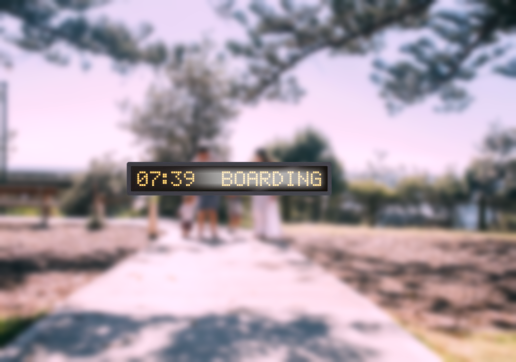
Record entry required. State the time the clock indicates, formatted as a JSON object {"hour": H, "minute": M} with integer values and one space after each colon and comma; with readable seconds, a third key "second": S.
{"hour": 7, "minute": 39}
